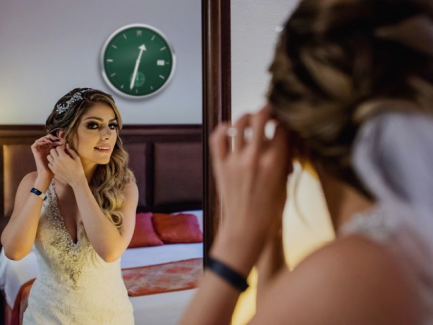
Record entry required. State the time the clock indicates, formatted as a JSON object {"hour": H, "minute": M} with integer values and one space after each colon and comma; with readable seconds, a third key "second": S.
{"hour": 12, "minute": 32}
